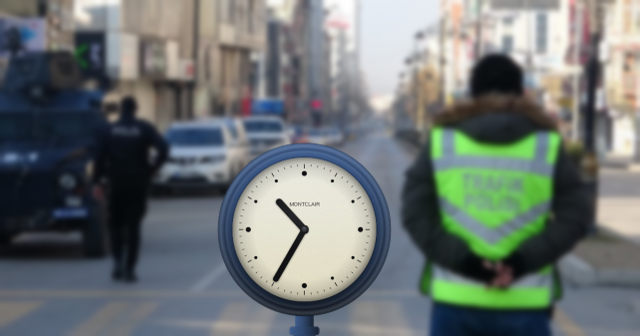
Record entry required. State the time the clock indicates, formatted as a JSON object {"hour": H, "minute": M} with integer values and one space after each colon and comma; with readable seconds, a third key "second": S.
{"hour": 10, "minute": 35}
